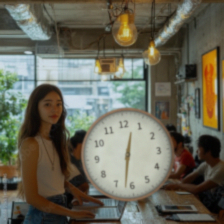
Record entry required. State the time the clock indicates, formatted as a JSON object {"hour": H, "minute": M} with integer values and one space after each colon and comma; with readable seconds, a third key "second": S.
{"hour": 12, "minute": 32}
